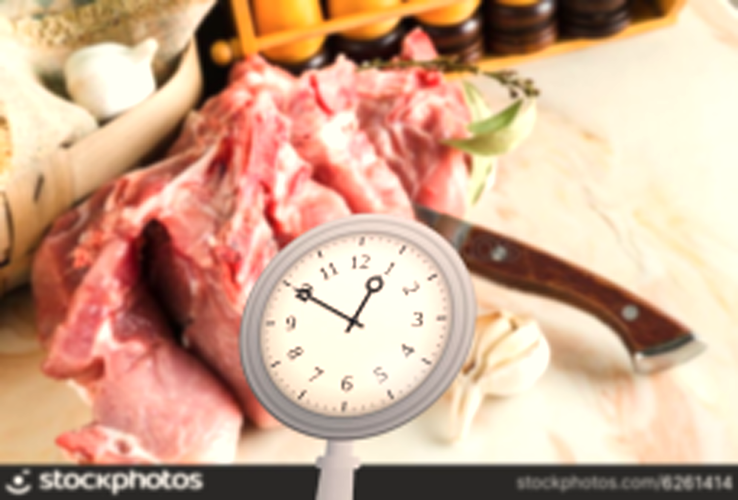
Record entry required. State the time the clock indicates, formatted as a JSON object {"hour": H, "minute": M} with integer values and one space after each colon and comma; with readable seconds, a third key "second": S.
{"hour": 12, "minute": 50}
